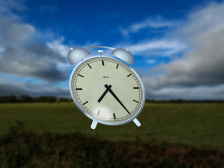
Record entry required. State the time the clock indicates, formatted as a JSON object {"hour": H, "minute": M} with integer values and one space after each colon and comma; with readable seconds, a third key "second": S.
{"hour": 7, "minute": 25}
